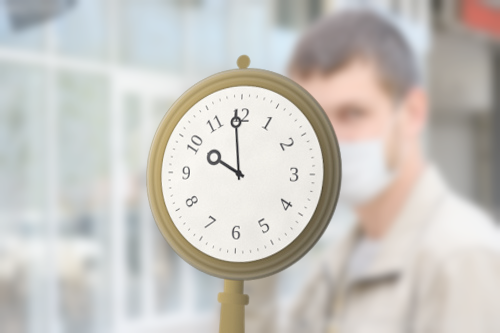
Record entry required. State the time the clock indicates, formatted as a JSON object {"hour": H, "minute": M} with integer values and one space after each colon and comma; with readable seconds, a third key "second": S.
{"hour": 9, "minute": 59}
